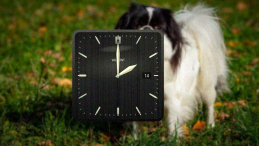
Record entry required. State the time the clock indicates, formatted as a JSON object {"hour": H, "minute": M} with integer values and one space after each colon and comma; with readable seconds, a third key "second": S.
{"hour": 2, "minute": 0}
